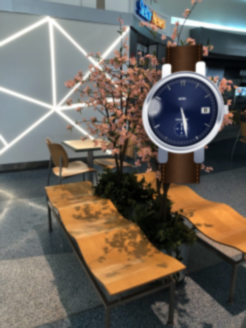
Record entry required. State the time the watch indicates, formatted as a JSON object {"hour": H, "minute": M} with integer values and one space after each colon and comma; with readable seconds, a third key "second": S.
{"hour": 5, "minute": 28}
